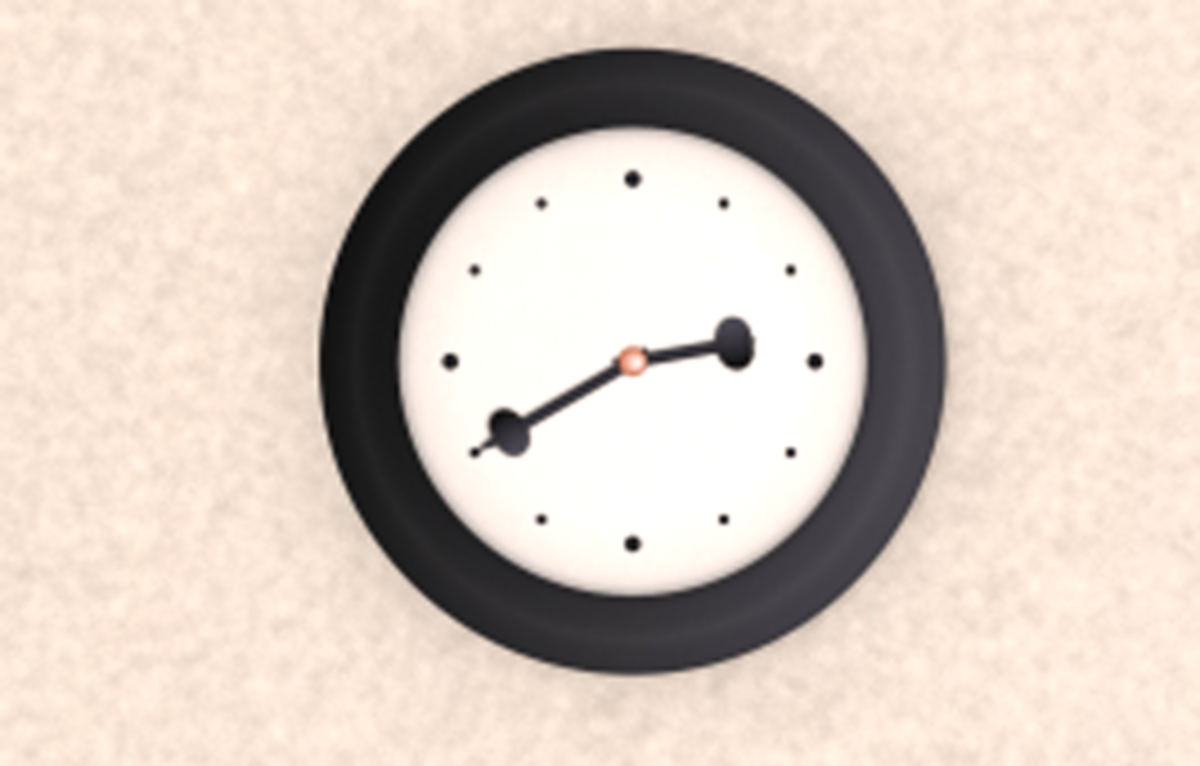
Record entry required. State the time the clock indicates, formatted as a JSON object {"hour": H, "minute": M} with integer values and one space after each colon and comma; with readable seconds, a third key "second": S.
{"hour": 2, "minute": 40}
